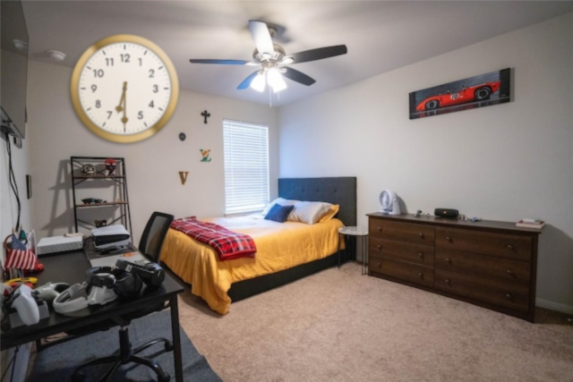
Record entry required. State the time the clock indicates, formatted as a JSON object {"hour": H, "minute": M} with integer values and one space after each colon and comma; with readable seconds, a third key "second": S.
{"hour": 6, "minute": 30}
